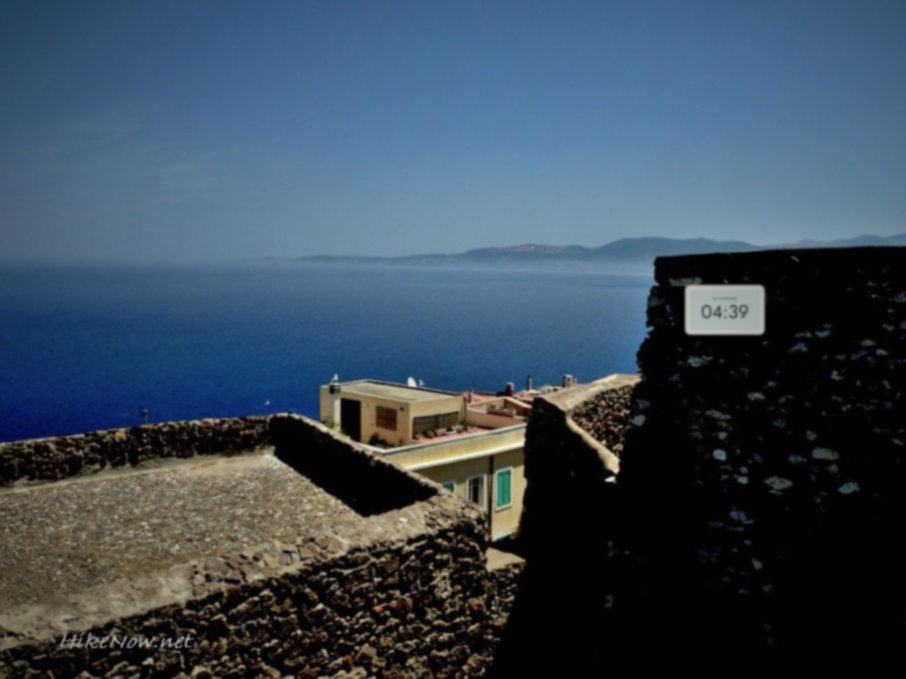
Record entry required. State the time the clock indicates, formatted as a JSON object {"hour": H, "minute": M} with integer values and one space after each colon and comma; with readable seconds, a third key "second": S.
{"hour": 4, "minute": 39}
